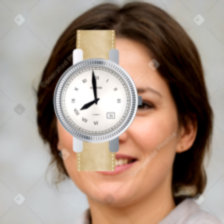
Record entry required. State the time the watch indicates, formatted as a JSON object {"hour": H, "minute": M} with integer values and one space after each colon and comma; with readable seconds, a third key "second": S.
{"hour": 7, "minute": 59}
